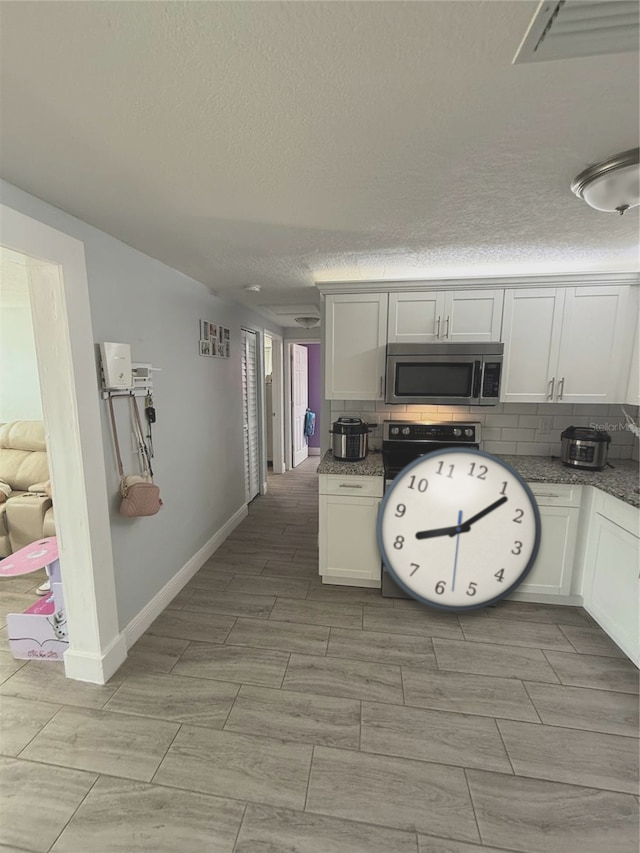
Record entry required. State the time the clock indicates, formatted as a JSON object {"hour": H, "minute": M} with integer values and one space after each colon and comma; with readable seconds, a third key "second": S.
{"hour": 8, "minute": 6, "second": 28}
